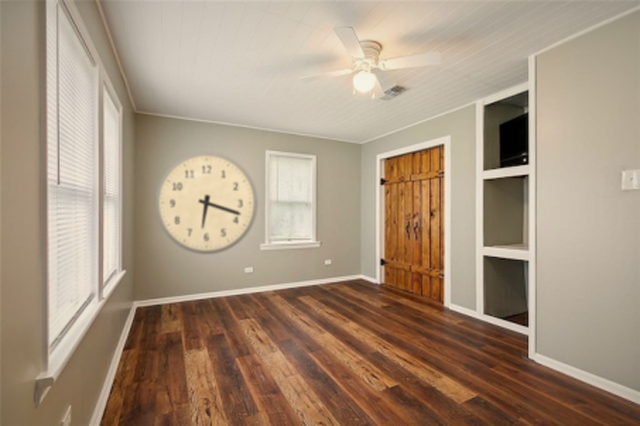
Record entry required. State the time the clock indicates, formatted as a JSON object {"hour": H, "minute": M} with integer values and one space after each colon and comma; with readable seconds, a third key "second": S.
{"hour": 6, "minute": 18}
